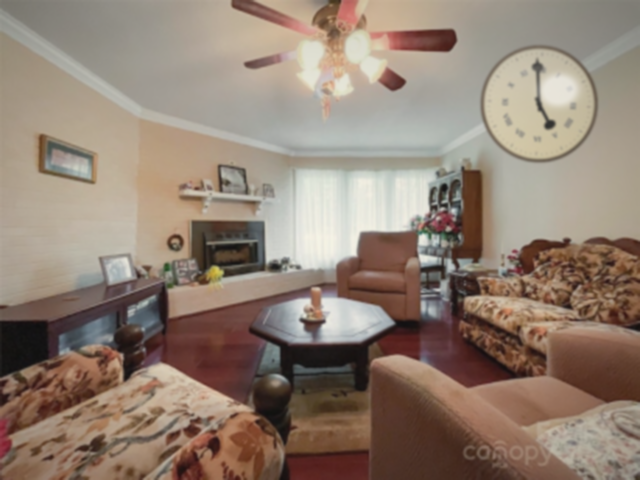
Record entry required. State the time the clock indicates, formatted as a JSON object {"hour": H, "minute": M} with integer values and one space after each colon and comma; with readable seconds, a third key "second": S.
{"hour": 4, "minute": 59}
